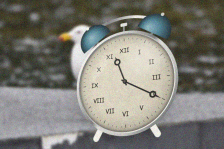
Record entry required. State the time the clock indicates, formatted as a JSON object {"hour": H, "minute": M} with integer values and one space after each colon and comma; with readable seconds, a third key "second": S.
{"hour": 11, "minute": 20}
